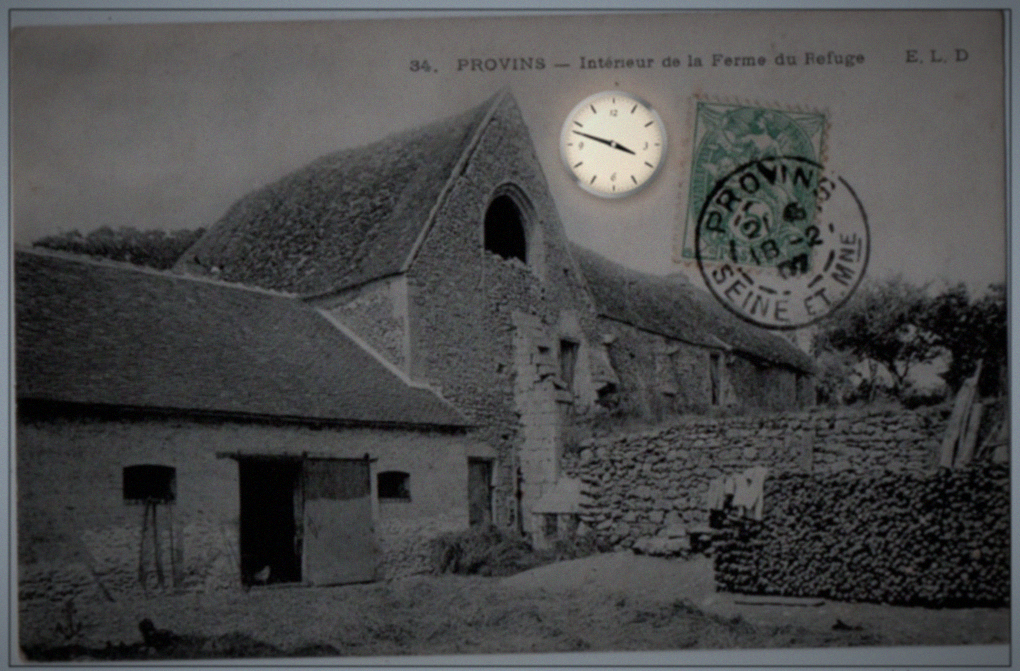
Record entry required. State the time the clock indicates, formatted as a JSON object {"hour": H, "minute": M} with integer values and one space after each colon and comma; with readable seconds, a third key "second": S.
{"hour": 3, "minute": 48}
